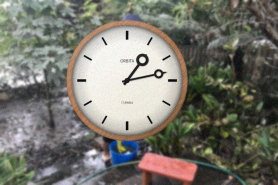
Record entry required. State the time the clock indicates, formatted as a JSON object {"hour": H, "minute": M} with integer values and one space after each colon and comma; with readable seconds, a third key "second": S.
{"hour": 1, "minute": 13}
